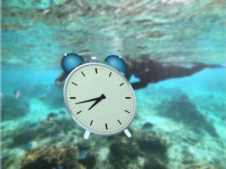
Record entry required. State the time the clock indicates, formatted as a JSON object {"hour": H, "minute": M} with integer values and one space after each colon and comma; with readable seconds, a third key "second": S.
{"hour": 7, "minute": 43}
